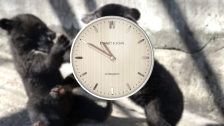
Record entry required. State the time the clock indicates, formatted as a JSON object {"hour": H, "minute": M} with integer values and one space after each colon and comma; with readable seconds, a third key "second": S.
{"hour": 10, "minute": 50}
